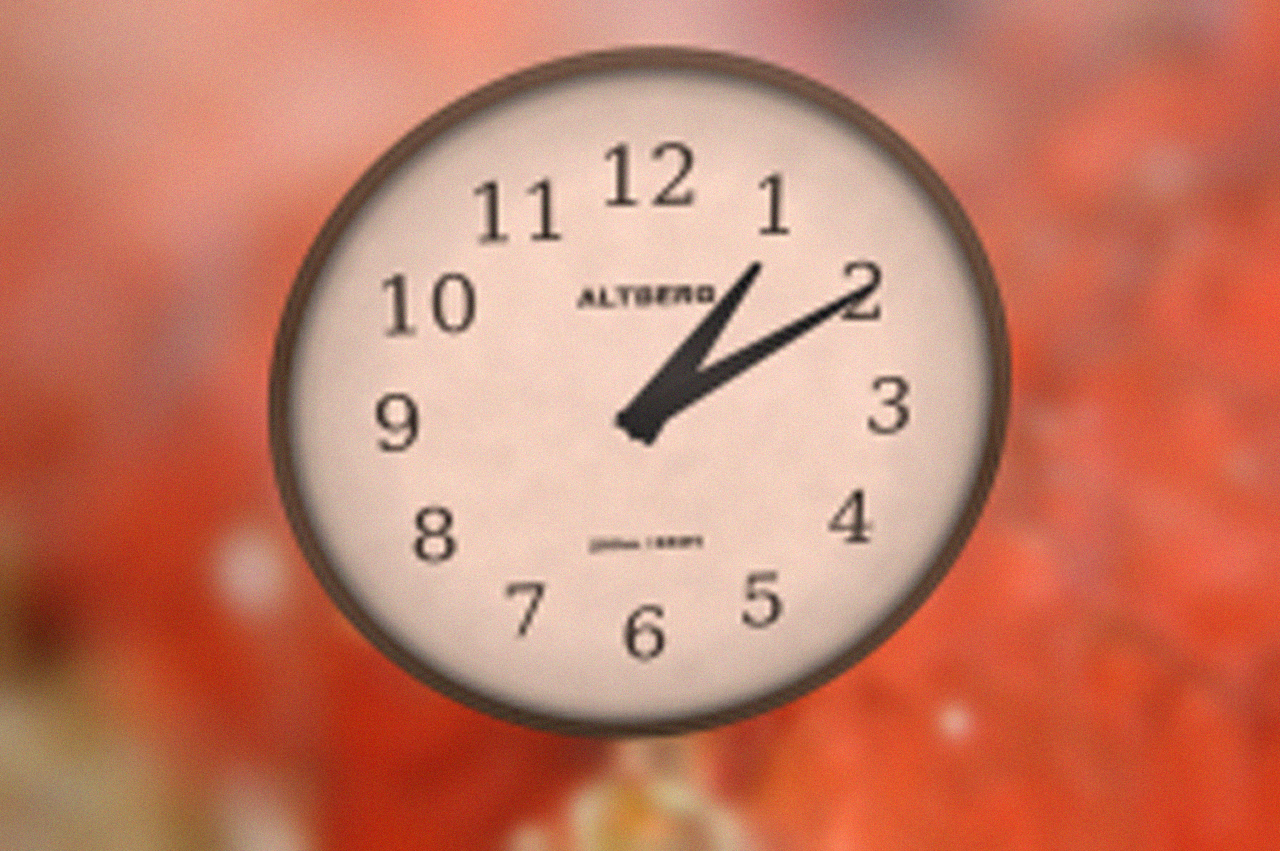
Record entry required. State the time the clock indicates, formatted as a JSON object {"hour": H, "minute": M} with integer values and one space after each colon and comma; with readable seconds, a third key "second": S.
{"hour": 1, "minute": 10}
